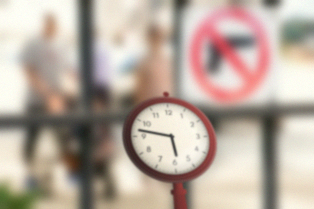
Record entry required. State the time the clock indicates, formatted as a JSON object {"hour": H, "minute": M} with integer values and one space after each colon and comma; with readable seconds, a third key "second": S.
{"hour": 5, "minute": 47}
